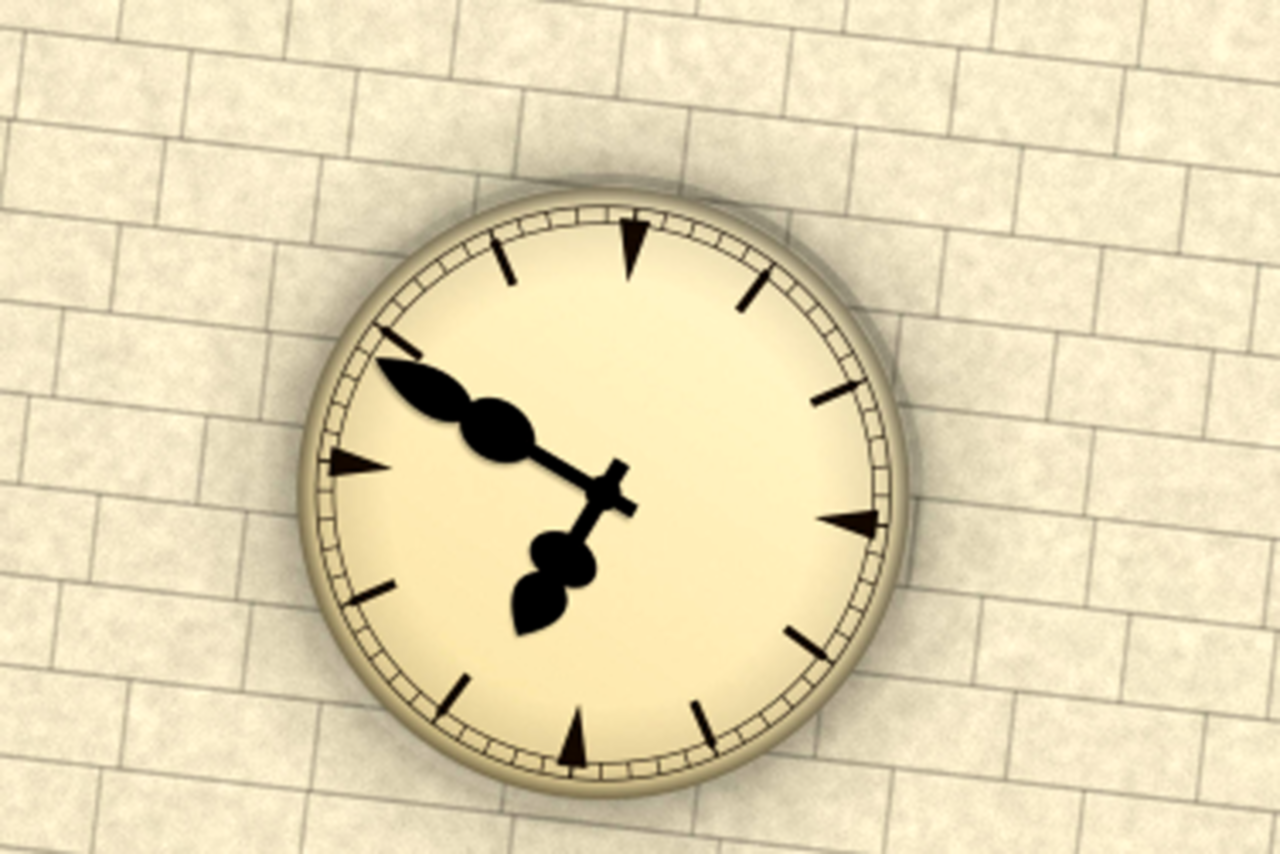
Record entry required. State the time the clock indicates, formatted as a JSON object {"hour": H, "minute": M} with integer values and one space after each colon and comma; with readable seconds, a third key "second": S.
{"hour": 6, "minute": 49}
